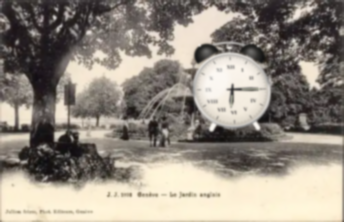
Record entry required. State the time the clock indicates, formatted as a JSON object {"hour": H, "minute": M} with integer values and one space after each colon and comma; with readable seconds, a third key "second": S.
{"hour": 6, "minute": 15}
